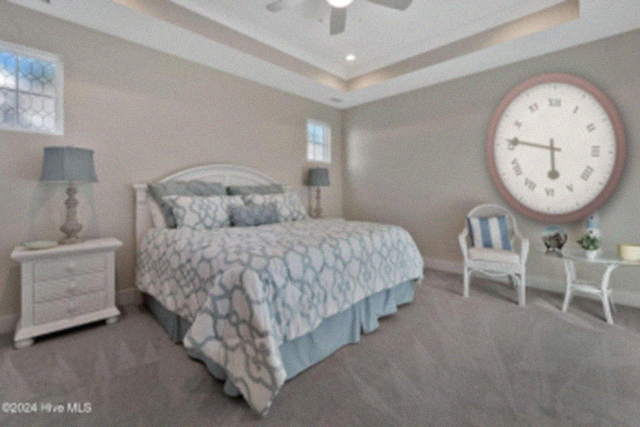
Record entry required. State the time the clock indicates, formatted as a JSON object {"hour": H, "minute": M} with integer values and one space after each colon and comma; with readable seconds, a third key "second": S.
{"hour": 5, "minute": 46}
